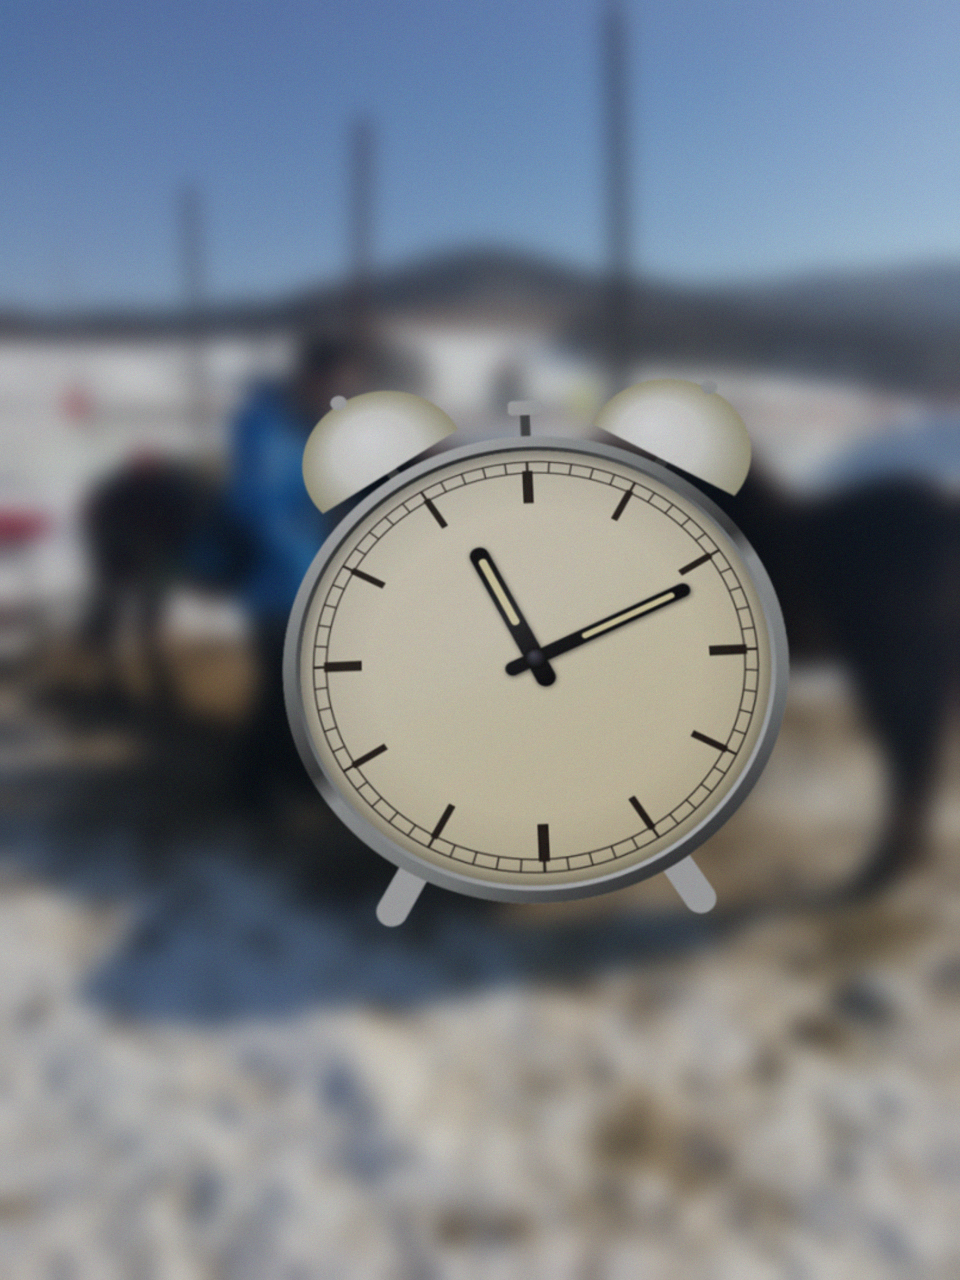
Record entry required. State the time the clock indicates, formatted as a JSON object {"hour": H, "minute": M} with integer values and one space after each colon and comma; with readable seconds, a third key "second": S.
{"hour": 11, "minute": 11}
